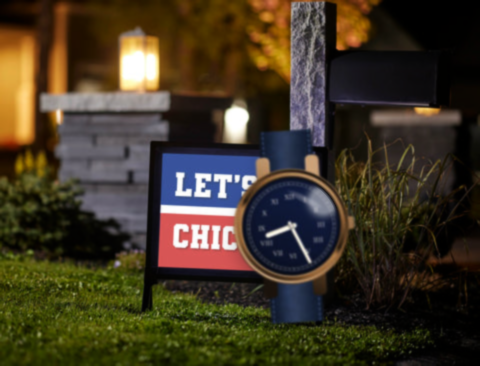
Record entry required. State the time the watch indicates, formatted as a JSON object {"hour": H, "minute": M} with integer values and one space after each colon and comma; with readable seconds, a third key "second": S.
{"hour": 8, "minute": 26}
